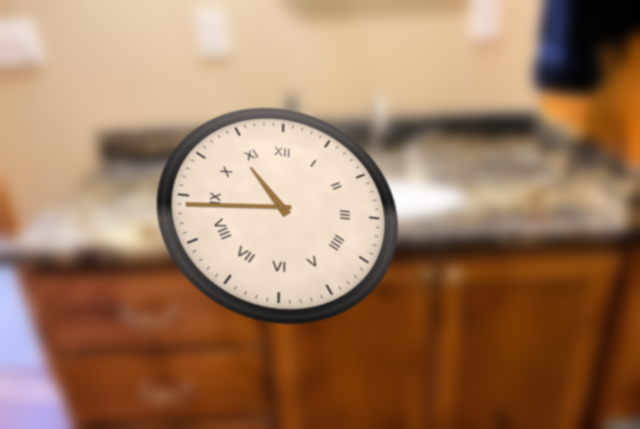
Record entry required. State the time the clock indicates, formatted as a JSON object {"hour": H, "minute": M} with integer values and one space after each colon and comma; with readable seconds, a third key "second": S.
{"hour": 10, "minute": 44}
